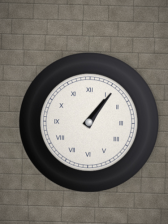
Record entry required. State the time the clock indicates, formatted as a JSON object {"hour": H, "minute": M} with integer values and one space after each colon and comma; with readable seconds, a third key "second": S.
{"hour": 1, "minute": 6}
